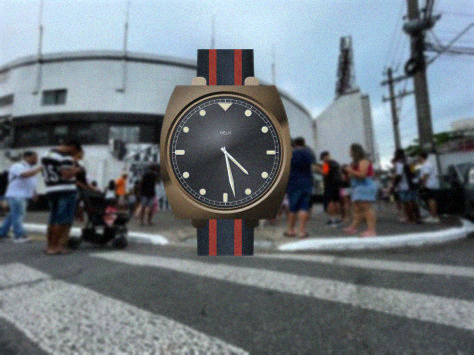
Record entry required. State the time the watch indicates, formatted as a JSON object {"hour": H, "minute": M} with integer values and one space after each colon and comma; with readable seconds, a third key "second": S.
{"hour": 4, "minute": 28}
